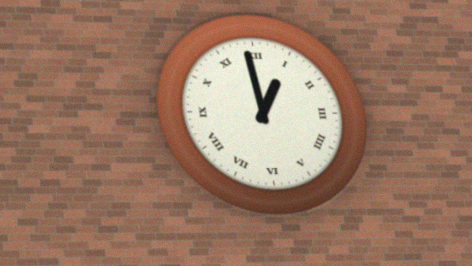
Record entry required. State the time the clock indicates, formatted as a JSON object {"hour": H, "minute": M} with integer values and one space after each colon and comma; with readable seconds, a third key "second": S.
{"hour": 12, "minute": 59}
